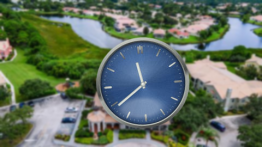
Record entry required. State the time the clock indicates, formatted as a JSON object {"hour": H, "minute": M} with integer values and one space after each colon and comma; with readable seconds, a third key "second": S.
{"hour": 11, "minute": 39}
